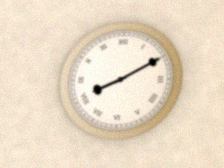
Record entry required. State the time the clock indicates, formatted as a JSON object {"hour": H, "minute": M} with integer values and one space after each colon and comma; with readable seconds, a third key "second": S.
{"hour": 8, "minute": 10}
